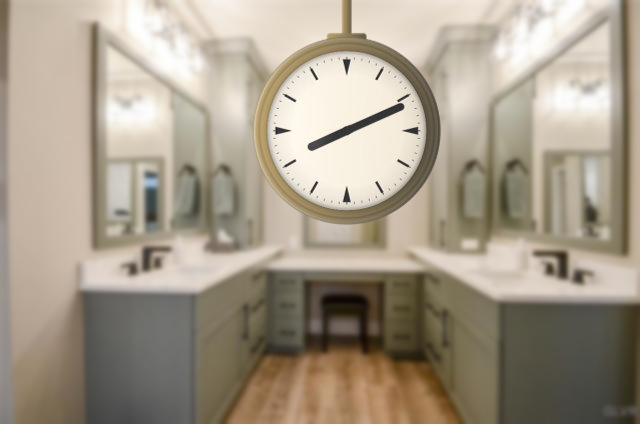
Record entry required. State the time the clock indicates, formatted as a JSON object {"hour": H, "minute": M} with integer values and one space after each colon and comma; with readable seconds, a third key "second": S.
{"hour": 8, "minute": 11}
